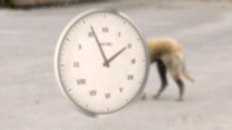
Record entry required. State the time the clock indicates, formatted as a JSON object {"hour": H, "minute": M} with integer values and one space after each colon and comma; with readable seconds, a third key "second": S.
{"hour": 1, "minute": 56}
